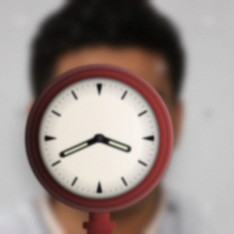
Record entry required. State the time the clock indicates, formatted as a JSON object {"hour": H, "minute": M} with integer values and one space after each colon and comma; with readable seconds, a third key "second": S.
{"hour": 3, "minute": 41}
